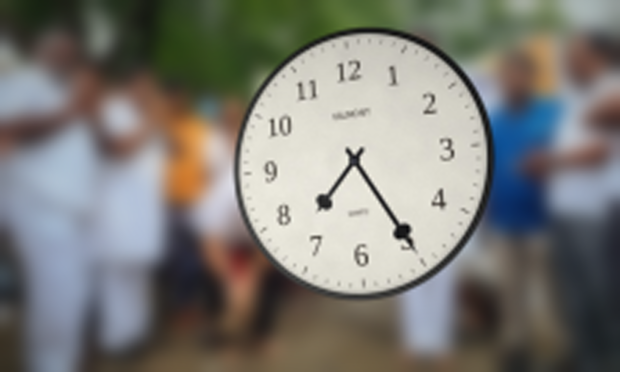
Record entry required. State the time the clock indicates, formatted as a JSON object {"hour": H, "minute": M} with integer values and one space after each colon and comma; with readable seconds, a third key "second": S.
{"hour": 7, "minute": 25}
